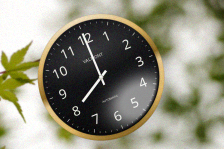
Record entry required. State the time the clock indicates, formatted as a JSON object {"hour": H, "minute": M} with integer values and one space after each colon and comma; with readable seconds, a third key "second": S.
{"hour": 8, "minute": 0}
